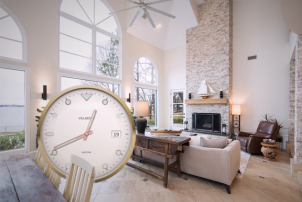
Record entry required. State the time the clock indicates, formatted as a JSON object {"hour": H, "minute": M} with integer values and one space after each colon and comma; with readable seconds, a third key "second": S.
{"hour": 12, "minute": 41}
